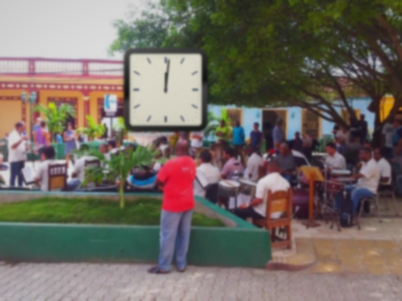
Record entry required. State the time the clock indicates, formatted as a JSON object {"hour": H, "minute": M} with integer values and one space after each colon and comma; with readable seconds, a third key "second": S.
{"hour": 12, "minute": 1}
